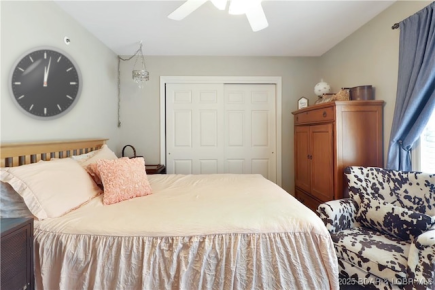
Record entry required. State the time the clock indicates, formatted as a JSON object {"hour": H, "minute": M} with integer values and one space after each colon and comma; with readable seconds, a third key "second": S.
{"hour": 12, "minute": 2}
